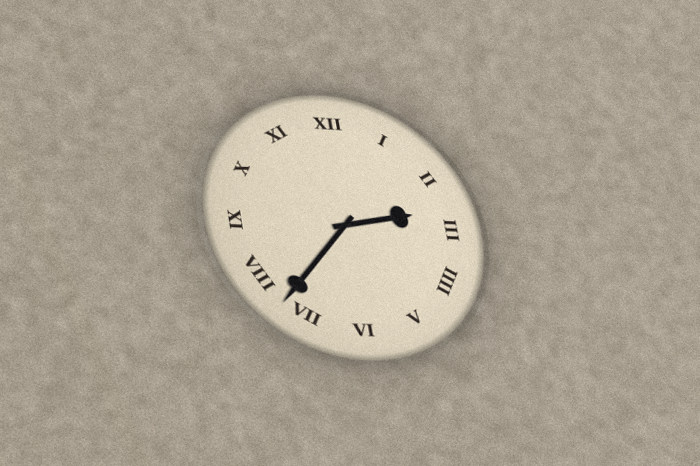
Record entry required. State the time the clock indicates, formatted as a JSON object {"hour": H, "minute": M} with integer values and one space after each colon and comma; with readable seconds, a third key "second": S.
{"hour": 2, "minute": 37}
